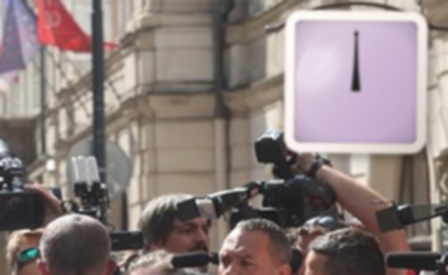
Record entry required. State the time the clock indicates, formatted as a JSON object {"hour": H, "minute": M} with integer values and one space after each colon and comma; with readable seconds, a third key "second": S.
{"hour": 12, "minute": 0}
